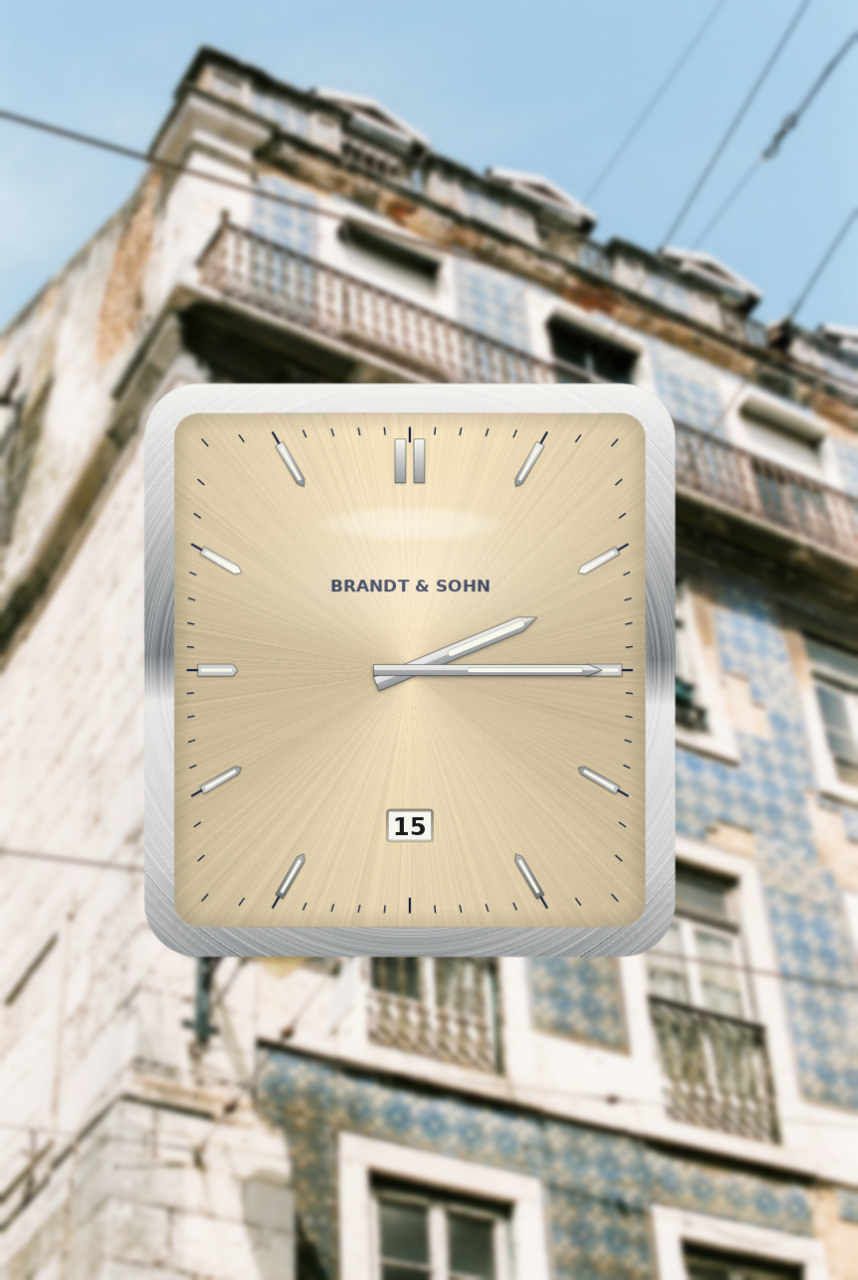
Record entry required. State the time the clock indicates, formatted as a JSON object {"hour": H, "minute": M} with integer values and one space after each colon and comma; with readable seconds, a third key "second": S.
{"hour": 2, "minute": 15}
